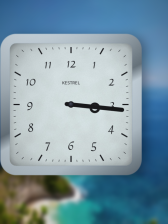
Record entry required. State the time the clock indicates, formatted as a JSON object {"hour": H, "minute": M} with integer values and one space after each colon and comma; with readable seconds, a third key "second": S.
{"hour": 3, "minute": 16}
